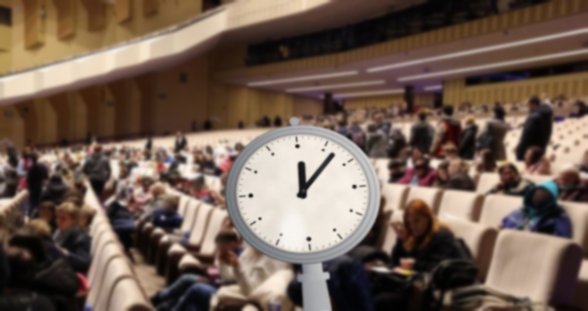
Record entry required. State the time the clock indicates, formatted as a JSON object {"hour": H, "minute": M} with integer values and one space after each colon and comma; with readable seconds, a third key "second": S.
{"hour": 12, "minute": 7}
